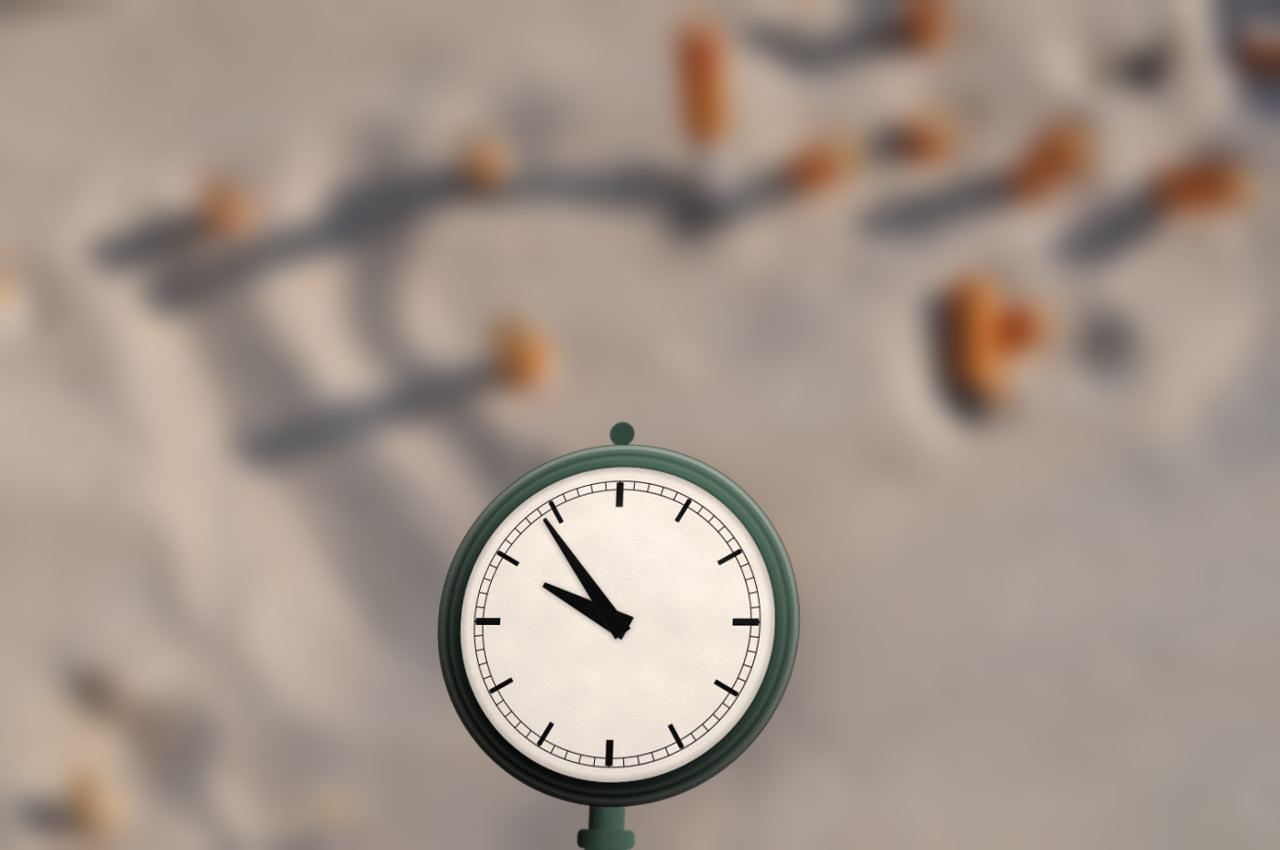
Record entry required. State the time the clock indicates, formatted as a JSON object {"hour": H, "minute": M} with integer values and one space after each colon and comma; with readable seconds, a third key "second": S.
{"hour": 9, "minute": 54}
